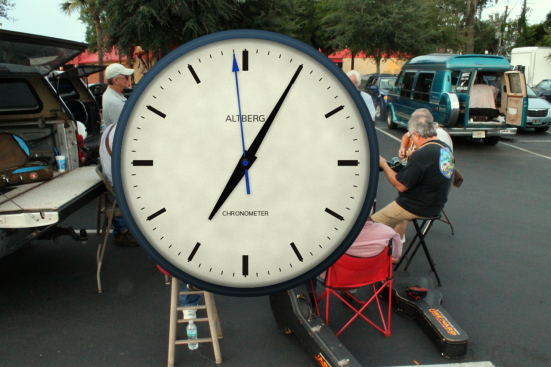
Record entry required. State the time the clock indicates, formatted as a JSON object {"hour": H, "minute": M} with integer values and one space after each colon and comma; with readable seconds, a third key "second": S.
{"hour": 7, "minute": 4, "second": 59}
